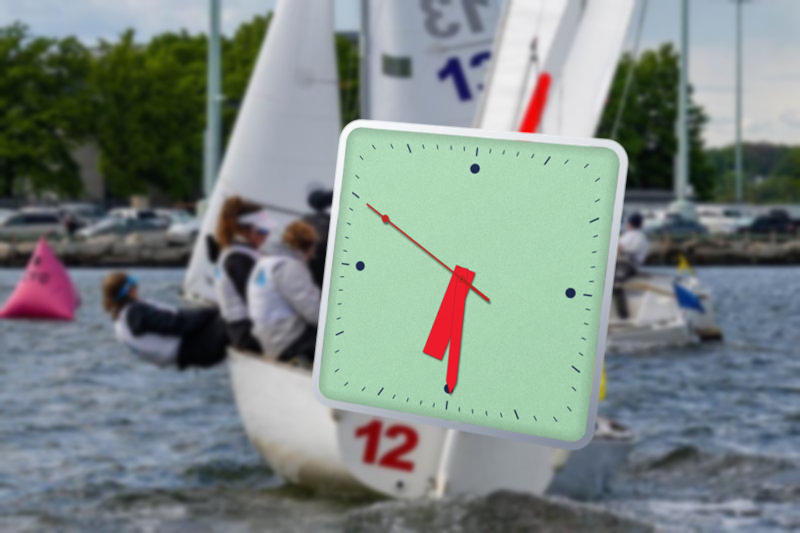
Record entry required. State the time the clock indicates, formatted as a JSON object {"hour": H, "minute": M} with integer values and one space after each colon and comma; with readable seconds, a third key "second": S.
{"hour": 6, "minute": 29, "second": 50}
